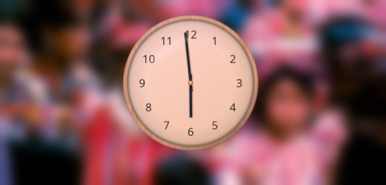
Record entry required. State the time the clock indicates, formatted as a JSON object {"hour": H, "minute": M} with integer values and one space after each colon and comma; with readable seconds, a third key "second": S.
{"hour": 5, "minute": 59}
